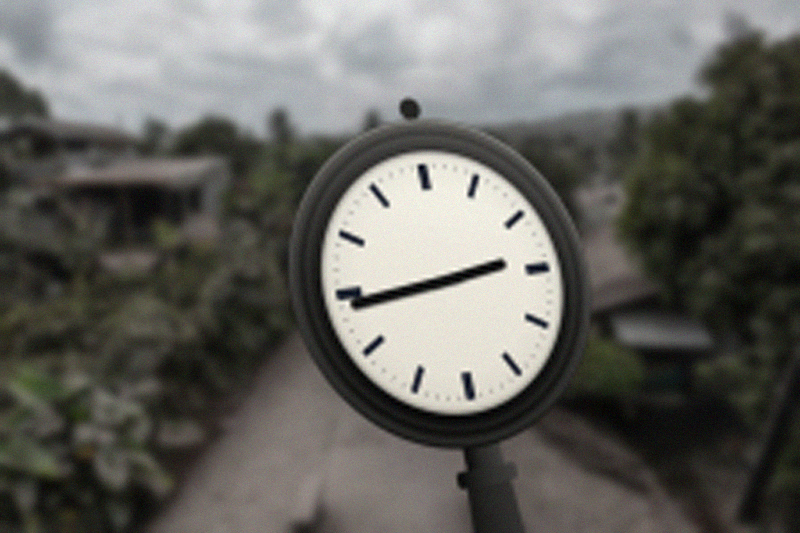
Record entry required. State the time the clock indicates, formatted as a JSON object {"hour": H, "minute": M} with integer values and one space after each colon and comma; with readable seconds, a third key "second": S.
{"hour": 2, "minute": 44}
